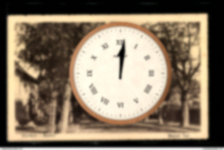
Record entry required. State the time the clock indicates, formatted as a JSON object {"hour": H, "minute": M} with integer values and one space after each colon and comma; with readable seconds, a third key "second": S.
{"hour": 12, "minute": 1}
